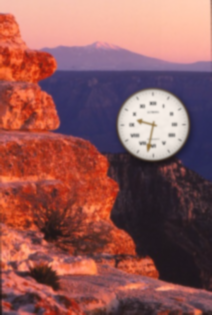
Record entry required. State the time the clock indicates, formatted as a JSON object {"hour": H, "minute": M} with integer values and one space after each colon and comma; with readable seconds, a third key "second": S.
{"hour": 9, "minute": 32}
